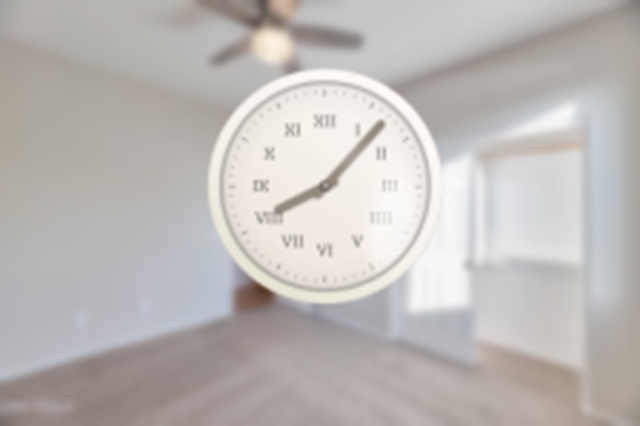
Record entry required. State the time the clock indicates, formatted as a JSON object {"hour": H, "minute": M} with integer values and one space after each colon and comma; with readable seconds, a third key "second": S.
{"hour": 8, "minute": 7}
